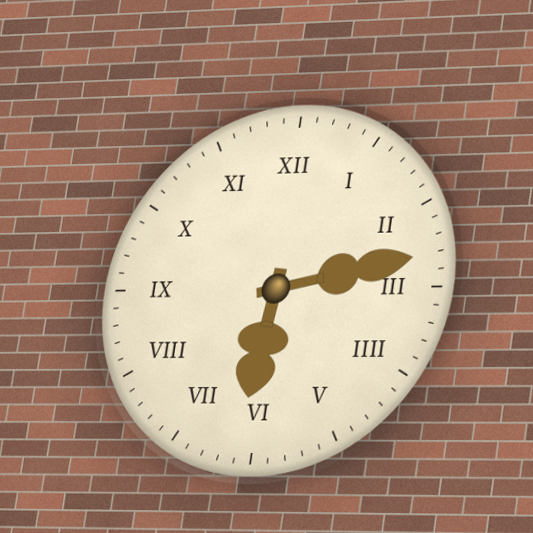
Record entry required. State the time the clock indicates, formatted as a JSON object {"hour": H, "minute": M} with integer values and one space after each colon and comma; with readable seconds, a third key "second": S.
{"hour": 6, "minute": 13}
